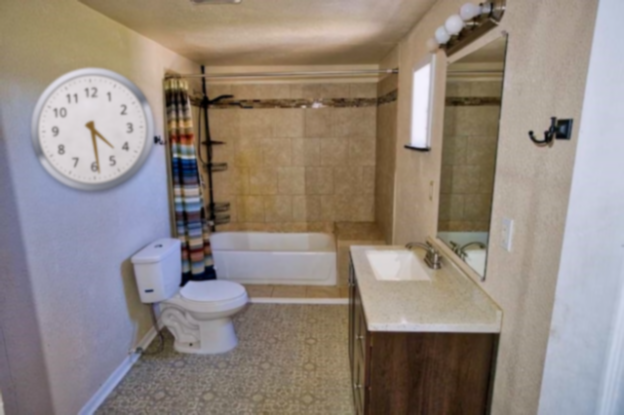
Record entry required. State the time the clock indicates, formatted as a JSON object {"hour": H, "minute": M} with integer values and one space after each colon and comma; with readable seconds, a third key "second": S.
{"hour": 4, "minute": 29}
